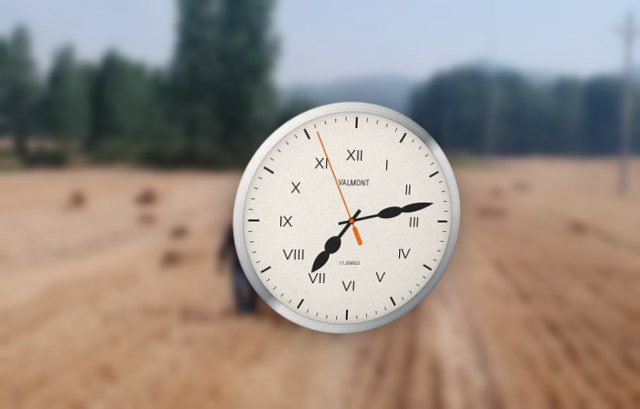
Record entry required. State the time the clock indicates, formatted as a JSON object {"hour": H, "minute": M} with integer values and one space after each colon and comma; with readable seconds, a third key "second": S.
{"hour": 7, "minute": 12, "second": 56}
